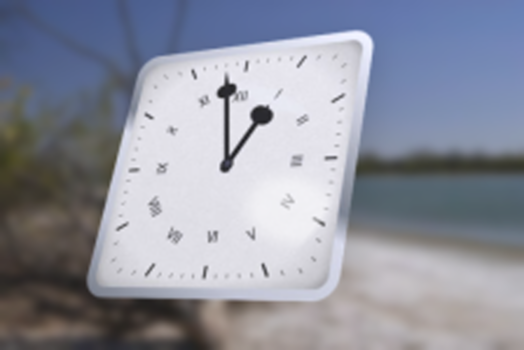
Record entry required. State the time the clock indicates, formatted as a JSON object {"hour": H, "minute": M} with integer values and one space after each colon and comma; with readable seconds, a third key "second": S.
{"hour": 12, "minute": 58}
